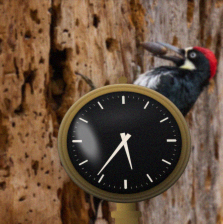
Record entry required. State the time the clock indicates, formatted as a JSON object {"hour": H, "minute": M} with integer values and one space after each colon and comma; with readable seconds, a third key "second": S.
{"hour": 5, "minute": 36}
